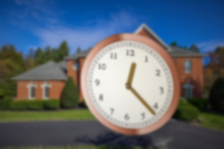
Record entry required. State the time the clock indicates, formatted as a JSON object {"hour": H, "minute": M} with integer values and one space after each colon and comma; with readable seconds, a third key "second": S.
{"hour": 12, "minute": 22}
